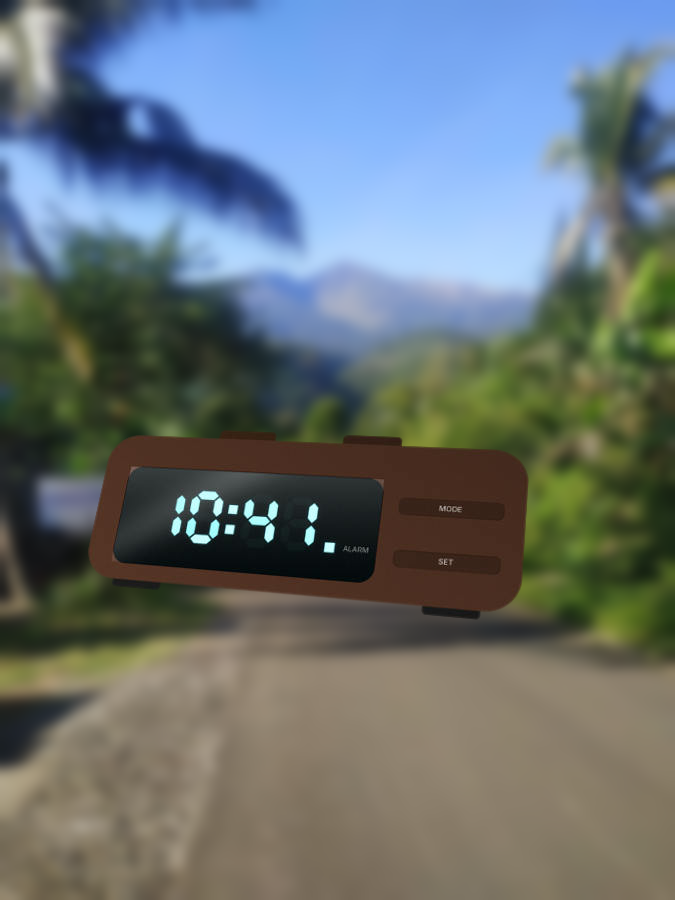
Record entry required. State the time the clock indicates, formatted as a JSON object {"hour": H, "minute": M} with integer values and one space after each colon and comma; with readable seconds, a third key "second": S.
{"hour": 10, "minute": 41}
